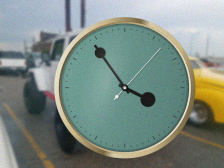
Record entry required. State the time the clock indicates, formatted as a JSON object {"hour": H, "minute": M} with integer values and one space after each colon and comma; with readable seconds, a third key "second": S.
{"hour": 3, "minute": 54, "second": 7}
